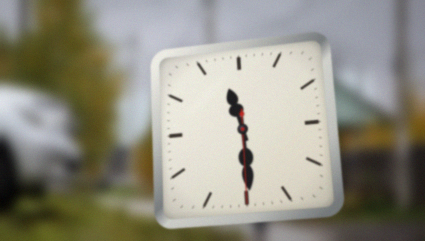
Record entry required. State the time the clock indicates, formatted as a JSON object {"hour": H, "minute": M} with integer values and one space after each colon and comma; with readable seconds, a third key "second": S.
{"hour": 11, "minute": 29, "second": 30}
